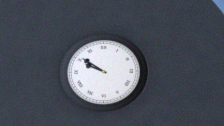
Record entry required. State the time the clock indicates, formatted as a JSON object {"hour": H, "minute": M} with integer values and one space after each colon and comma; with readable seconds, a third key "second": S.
{"hour": 9, "minute": 51}
